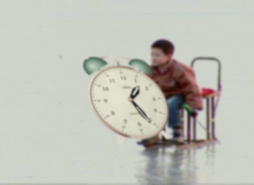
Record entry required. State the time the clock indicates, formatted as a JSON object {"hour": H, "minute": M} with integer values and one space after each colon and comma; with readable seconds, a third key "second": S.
{"hour": 1, "minute": 26}
